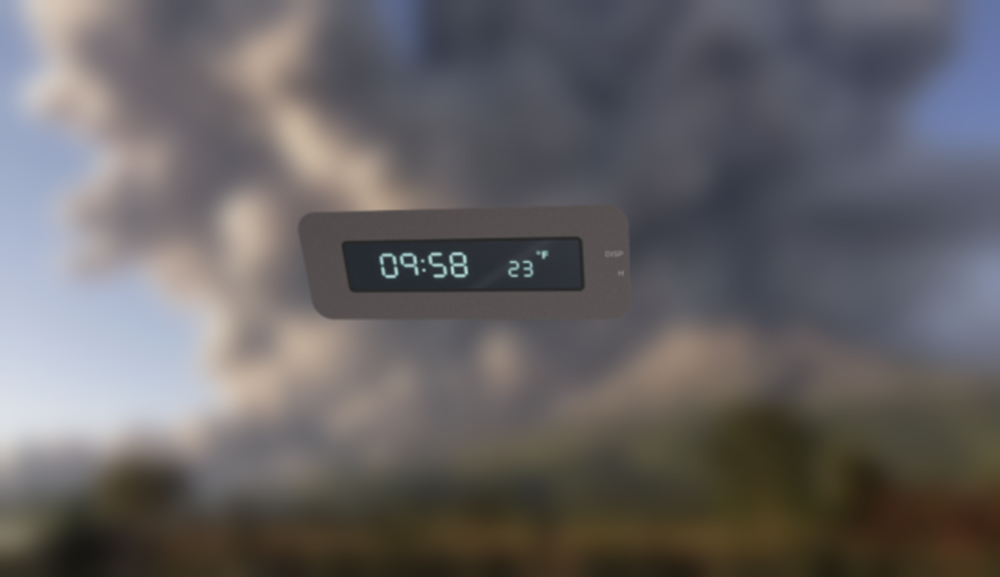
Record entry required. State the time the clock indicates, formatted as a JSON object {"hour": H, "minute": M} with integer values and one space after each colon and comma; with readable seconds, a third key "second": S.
{"hour": 9, "minute": 58}
